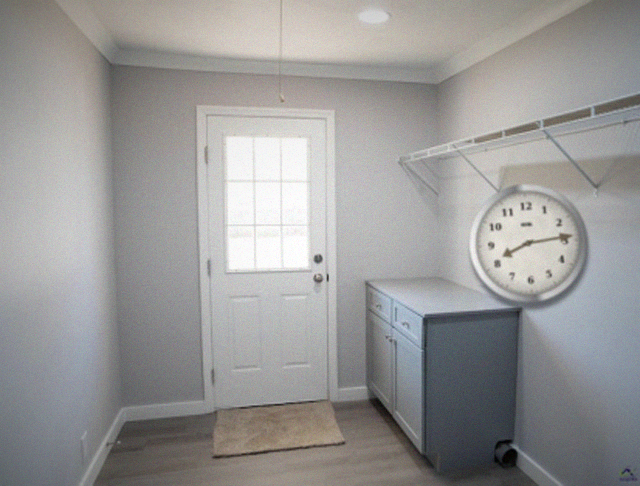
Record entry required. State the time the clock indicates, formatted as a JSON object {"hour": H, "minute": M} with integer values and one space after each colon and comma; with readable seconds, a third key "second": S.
{"hour": 8, "minute": 14}
